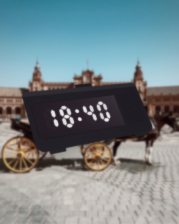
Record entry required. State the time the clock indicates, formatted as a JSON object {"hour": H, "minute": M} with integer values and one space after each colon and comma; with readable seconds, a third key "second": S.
{"hour": 18, "minute": 40}
